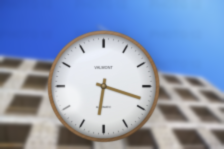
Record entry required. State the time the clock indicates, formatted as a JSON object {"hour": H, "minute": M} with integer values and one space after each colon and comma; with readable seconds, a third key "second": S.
{"hour": 6, "minute": 18}
